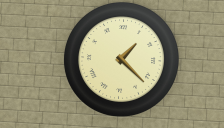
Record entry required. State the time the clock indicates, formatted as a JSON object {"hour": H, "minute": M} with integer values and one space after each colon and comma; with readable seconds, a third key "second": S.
{"hour": 1, "minute": 22}
